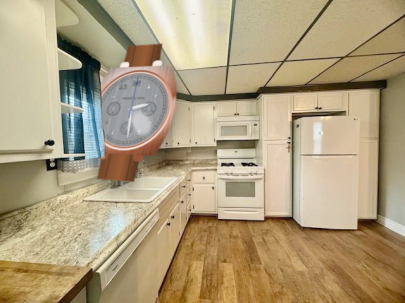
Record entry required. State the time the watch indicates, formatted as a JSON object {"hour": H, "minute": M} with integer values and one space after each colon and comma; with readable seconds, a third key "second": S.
{"hour": 2, "minute": 29}
